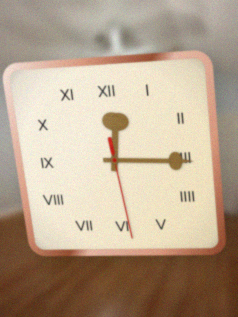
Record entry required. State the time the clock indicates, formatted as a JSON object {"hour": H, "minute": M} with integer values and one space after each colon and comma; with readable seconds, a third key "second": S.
{"hour": 12, "minute": 15, "second": 29}
